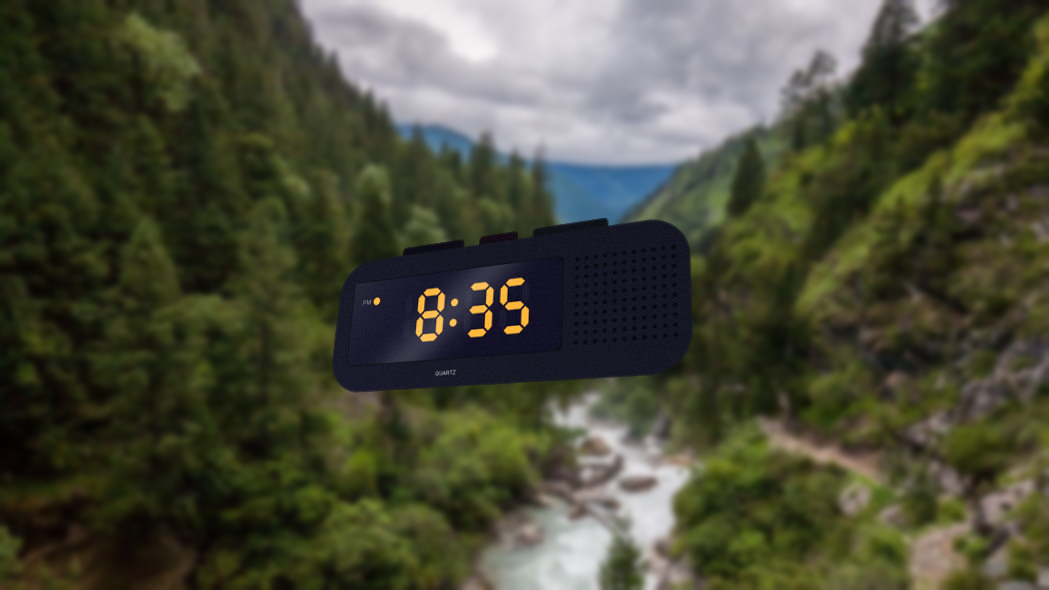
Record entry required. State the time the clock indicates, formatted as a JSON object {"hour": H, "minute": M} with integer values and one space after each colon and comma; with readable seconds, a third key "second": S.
{"hour": 8, "minute": 35}
